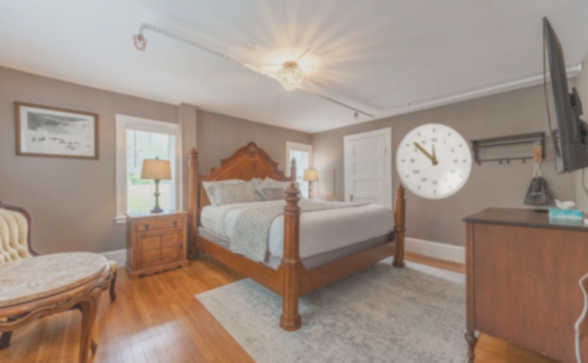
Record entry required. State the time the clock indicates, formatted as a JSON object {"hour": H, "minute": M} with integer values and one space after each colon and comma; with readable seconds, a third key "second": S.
{"hour": 11, "minute": 52}
